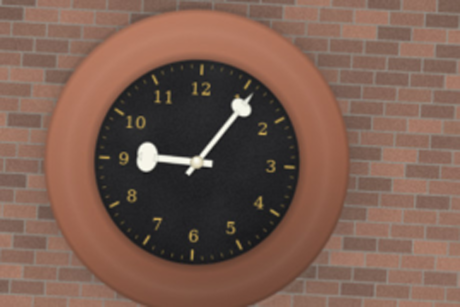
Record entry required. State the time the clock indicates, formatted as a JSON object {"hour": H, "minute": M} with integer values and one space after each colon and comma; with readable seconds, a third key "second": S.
{"hour": 9, "minute": 6}
